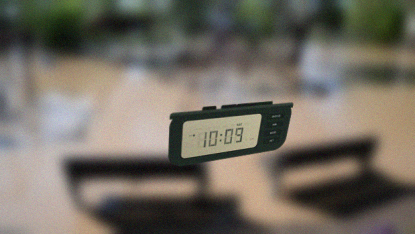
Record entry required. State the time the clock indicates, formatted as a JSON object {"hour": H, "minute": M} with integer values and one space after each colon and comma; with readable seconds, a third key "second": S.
{"hour": 10, "minute": 9}
